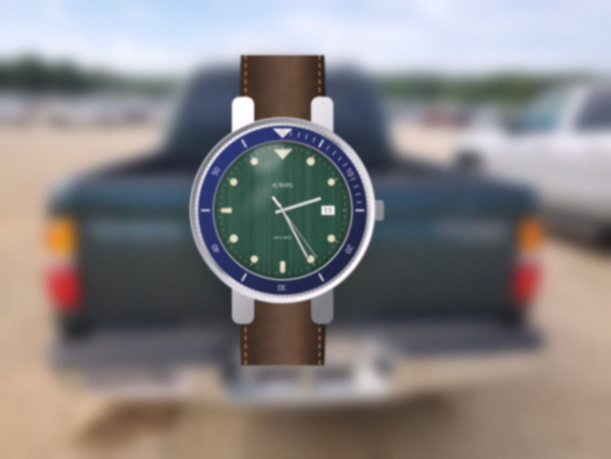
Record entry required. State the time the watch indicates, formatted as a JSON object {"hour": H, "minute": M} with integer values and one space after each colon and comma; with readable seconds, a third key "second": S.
{"hour": 2, "minute": 25, "second": 24}
